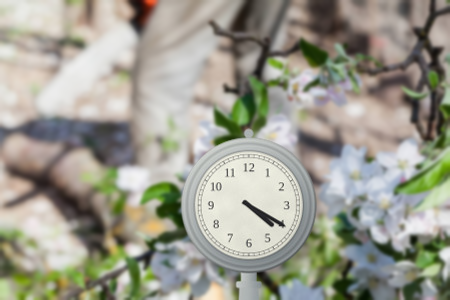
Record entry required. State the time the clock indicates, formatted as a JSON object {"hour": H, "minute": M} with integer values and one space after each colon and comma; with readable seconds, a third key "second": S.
{"hour": 4, "minute": 20}
